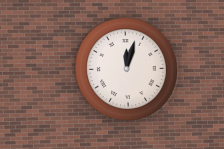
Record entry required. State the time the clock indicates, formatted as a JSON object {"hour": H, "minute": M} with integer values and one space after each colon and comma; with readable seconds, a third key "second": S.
{"hour": 12, "minute": 3}
